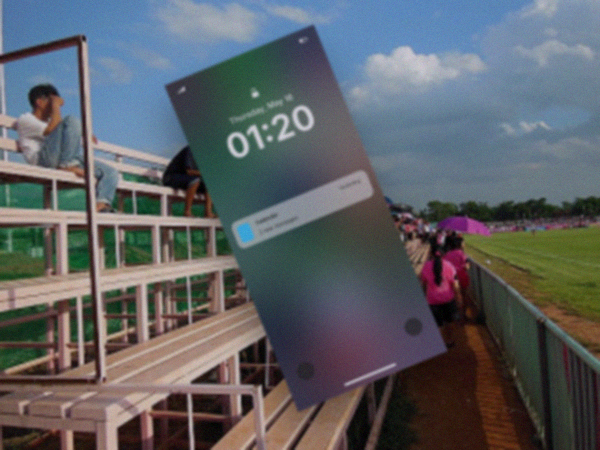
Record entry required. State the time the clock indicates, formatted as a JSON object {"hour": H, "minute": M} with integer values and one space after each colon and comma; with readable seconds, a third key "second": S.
{"hour": 1, "minute": 20}
